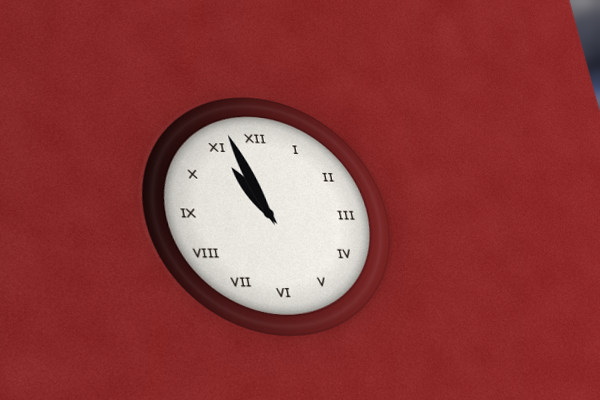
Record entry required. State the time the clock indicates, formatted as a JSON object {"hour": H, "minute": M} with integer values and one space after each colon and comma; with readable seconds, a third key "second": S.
{"hour": 10, "minute": 57}
